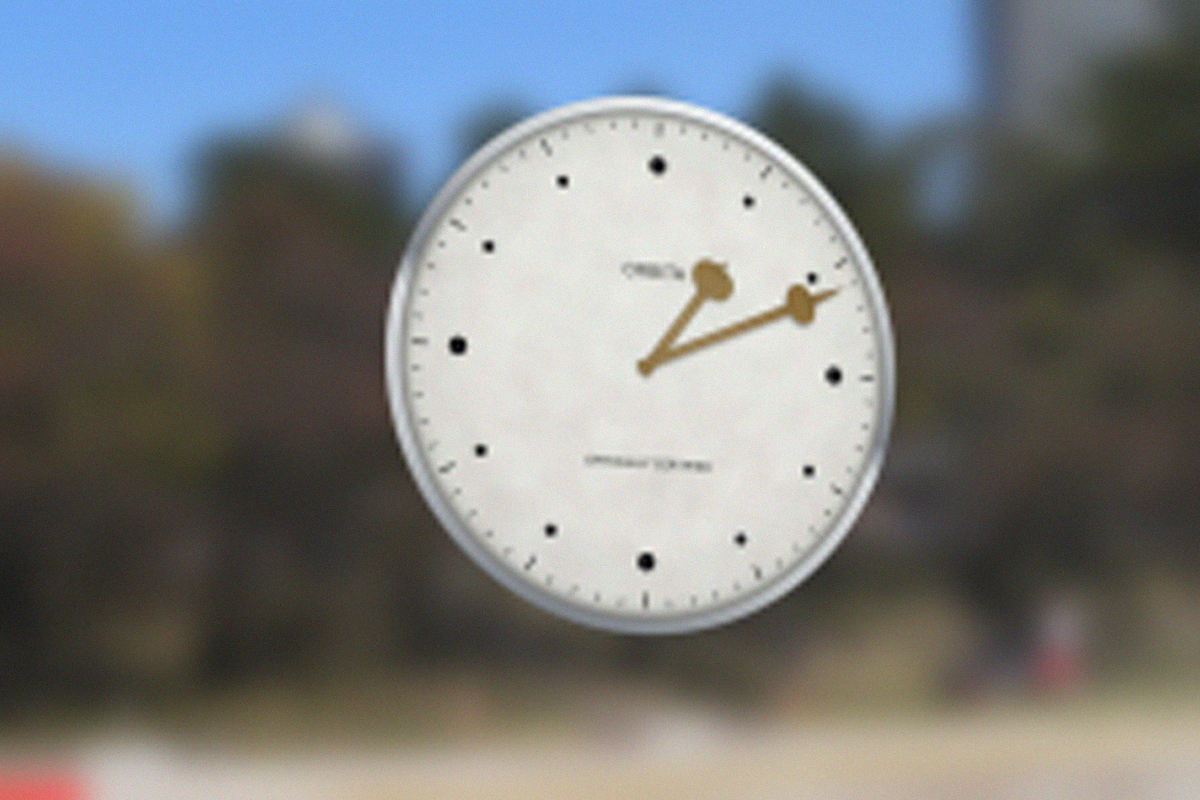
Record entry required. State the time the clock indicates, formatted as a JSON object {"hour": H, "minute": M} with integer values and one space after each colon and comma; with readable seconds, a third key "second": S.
{"hour": 1, "minute": 11}
